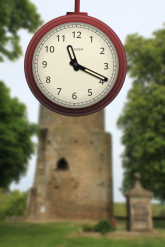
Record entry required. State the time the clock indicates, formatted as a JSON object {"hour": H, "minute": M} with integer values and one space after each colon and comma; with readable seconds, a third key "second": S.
{"hour": 11, "minute": 19}
